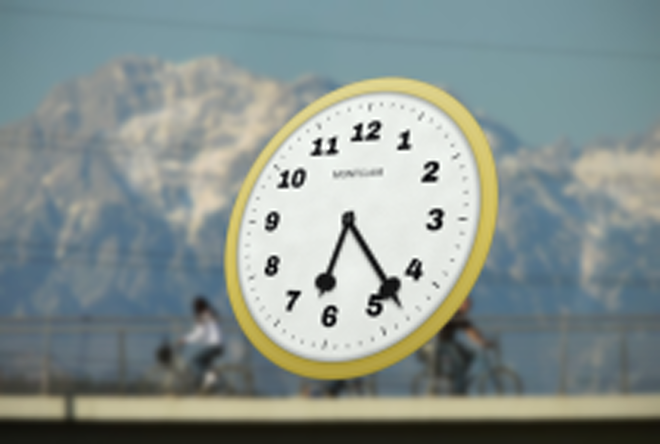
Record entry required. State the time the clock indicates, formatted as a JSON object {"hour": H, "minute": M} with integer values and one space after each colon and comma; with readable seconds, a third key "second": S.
{"hour": 6, "minute": 23}
